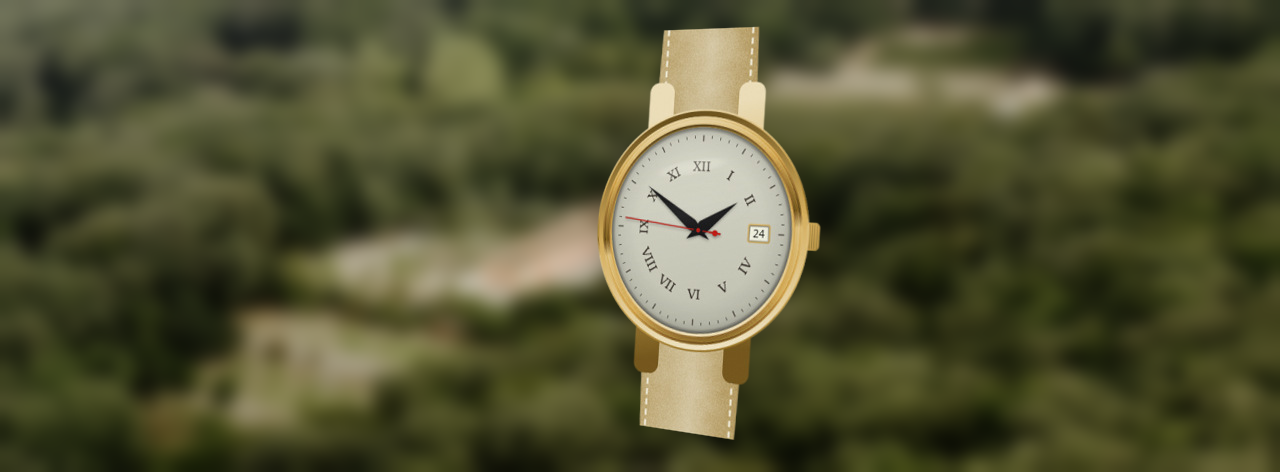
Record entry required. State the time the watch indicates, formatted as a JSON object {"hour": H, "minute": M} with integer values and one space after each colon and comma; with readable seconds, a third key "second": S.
{"hour": 1, "minute": 50, "second": 46}
